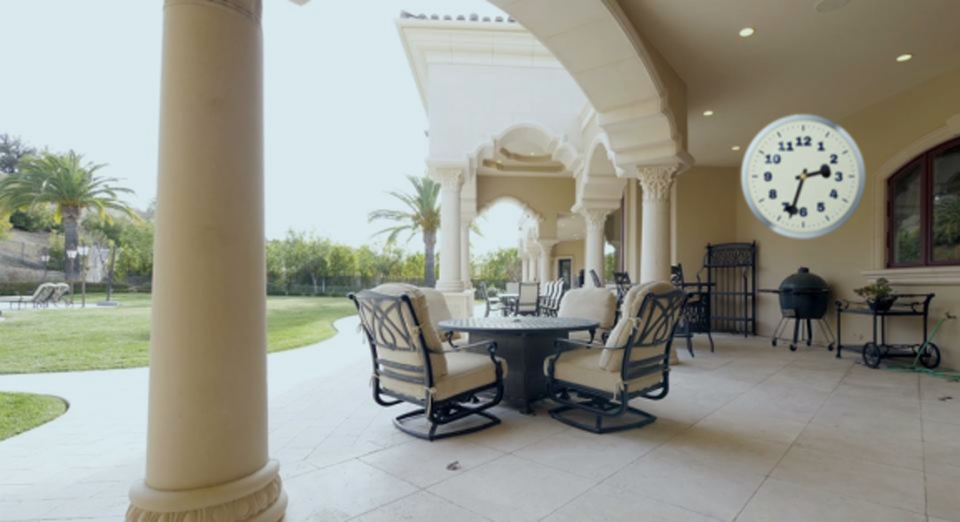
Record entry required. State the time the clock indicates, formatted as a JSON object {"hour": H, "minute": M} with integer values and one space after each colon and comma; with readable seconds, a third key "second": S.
{"hour": 2, "minute": 33}
